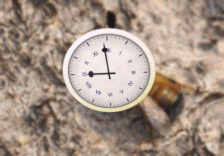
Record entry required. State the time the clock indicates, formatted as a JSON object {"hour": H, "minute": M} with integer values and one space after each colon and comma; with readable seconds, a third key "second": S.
{"hour": 8, "minute": 59}
